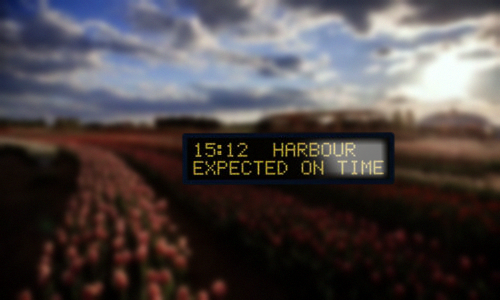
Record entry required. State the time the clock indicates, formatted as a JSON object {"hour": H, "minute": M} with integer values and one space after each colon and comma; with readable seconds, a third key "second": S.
{"hour": 15, "minute": 12}
